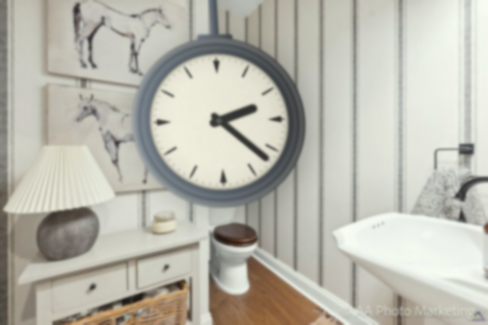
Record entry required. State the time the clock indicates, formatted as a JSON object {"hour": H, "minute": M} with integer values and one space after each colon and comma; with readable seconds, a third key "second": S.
{"hour": 2, "minute": 22}
